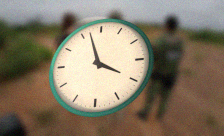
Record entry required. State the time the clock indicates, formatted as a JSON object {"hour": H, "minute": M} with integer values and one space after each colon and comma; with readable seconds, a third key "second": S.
{"hour": 3, "minute": 57}
